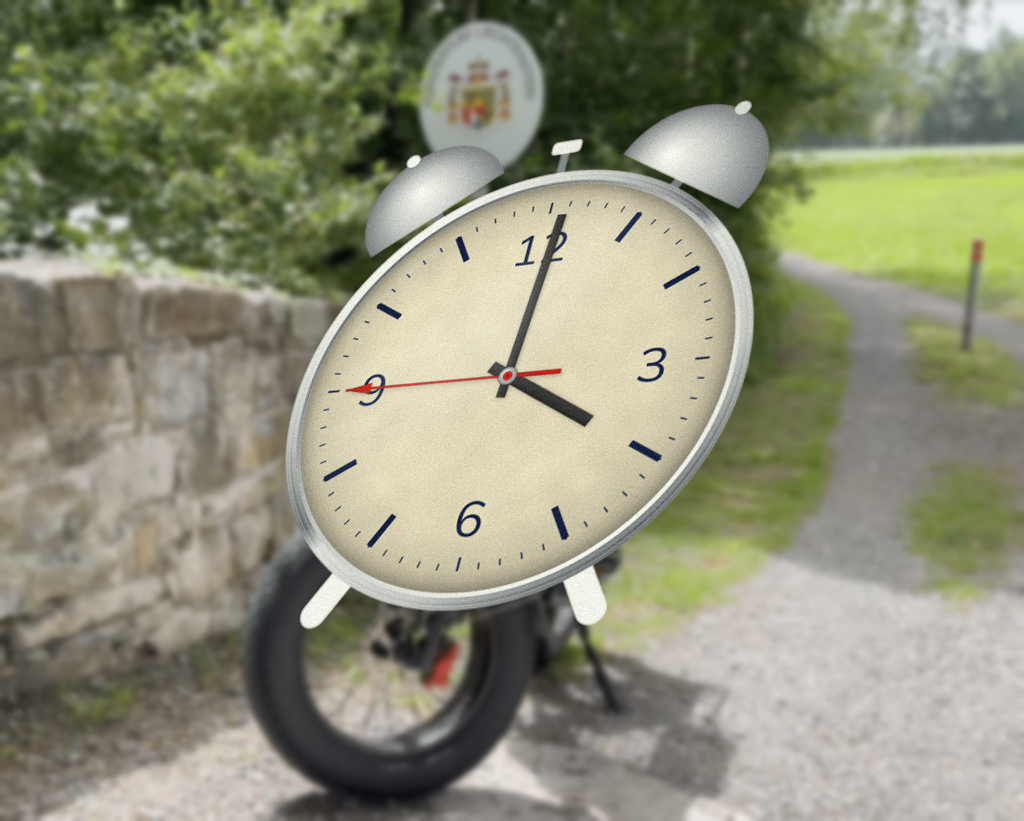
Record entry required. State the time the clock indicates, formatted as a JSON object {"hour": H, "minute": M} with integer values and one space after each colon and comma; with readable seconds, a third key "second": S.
{"hour": 4, "minute": 0, "second": 45}
